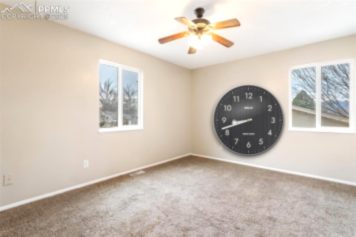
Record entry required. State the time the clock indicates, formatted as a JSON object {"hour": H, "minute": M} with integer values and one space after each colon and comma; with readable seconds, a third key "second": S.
{"hour": 8, "minute": 42}
